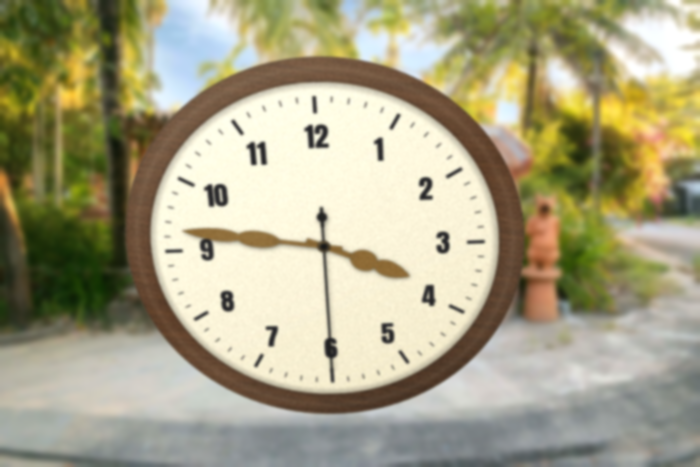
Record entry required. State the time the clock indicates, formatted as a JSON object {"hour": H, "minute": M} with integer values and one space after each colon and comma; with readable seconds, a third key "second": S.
{"hour": 3, "minute": 46, "second": 30}
